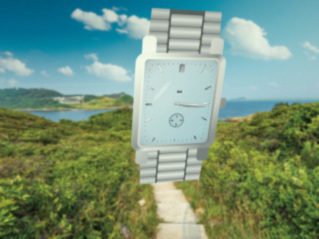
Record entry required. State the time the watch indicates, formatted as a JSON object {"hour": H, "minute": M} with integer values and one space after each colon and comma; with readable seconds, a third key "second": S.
{"hour": 3, "minute": 16}
